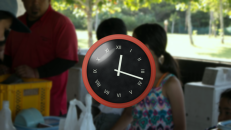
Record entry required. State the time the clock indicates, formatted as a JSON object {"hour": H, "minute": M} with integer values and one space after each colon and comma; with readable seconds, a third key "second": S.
{"hour": 12, "minute": 18}
